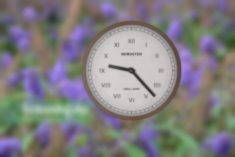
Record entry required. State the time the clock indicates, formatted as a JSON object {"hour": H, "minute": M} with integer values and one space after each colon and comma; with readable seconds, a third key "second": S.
{"hour": 9, "minute": 23}
